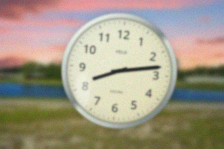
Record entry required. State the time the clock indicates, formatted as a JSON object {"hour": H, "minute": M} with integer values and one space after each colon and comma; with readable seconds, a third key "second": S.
{"hour": 8, "minute": 13}
